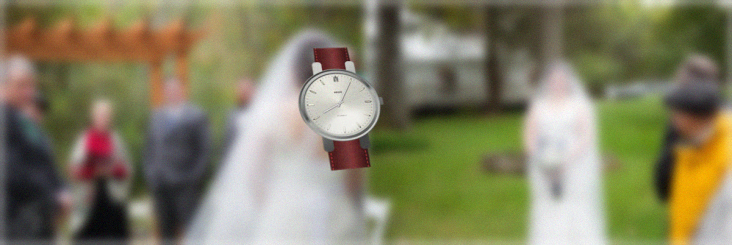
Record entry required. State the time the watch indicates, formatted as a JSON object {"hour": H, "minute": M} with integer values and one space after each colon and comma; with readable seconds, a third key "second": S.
{"hour": 8, "minute": 5}
